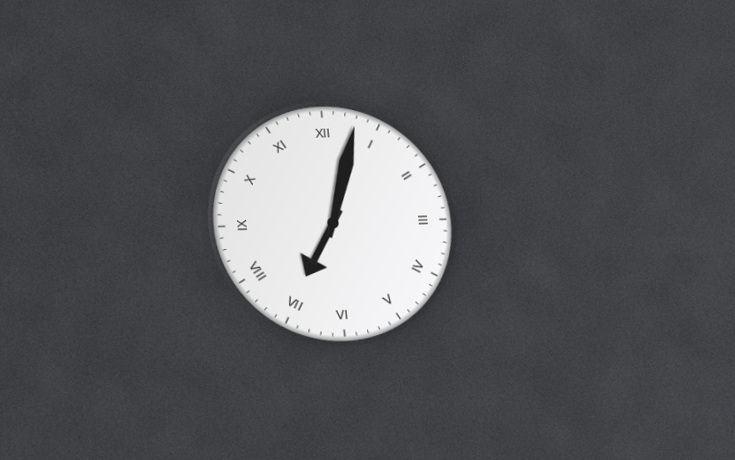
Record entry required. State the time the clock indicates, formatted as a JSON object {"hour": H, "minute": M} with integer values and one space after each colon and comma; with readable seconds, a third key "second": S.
{"hour": 7, "minute": 3}
